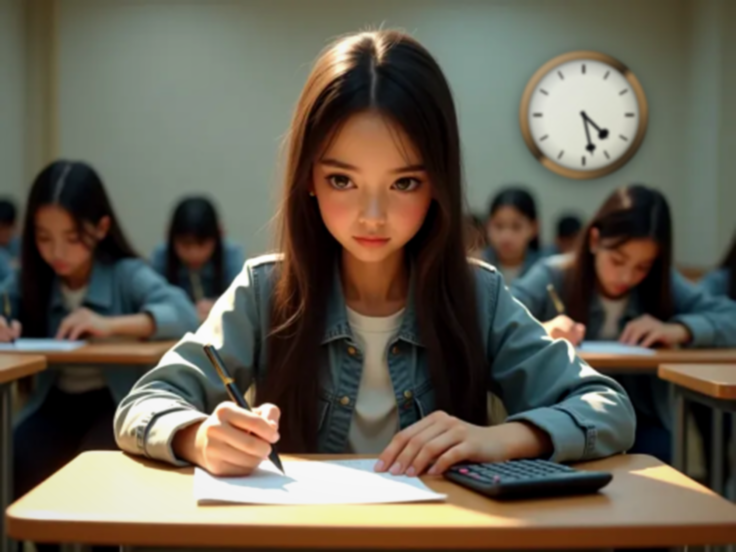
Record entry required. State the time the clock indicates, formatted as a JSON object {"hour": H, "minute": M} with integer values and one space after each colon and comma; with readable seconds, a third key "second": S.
{"hour": 4, "minute": 28}
